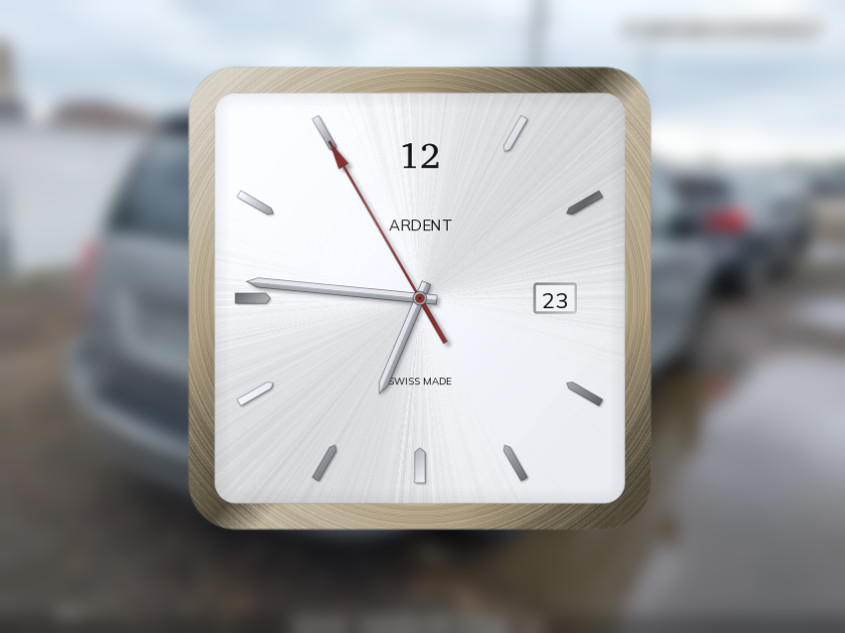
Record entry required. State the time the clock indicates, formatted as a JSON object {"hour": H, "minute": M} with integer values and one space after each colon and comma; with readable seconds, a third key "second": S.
{"hour": 6, "minute": 45, "second": 55}
